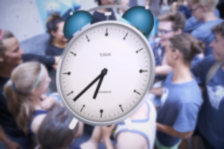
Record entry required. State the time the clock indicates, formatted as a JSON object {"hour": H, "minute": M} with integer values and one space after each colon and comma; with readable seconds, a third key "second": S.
{"hour": 6, "minute": 38}
